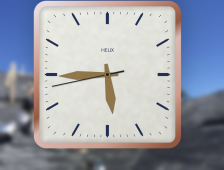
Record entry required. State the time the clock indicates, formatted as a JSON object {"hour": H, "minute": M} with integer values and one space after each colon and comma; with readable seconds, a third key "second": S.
{"hour": 5, "minute": 44, "second": 43}
